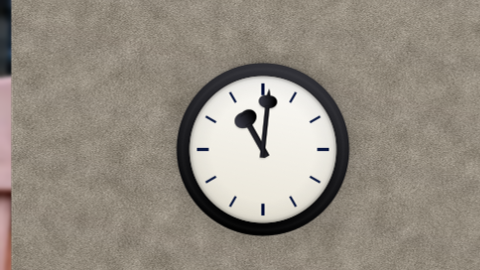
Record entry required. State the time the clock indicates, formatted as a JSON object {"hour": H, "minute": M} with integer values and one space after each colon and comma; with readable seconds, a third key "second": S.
{"hour": 11, "minute": 1}
